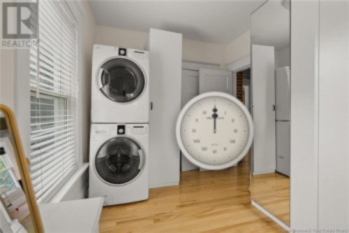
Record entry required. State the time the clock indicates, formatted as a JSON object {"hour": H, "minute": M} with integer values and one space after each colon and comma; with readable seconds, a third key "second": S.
{"hour": 12, "minute": 0}
